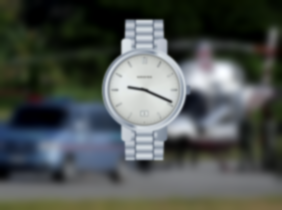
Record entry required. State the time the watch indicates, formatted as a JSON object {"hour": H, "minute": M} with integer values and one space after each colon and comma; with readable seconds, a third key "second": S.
{"hour": 9, "minute": 19}
